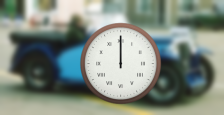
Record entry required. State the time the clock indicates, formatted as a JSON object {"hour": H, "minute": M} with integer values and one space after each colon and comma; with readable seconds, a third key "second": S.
{"hour": 12, "minute": 0}
